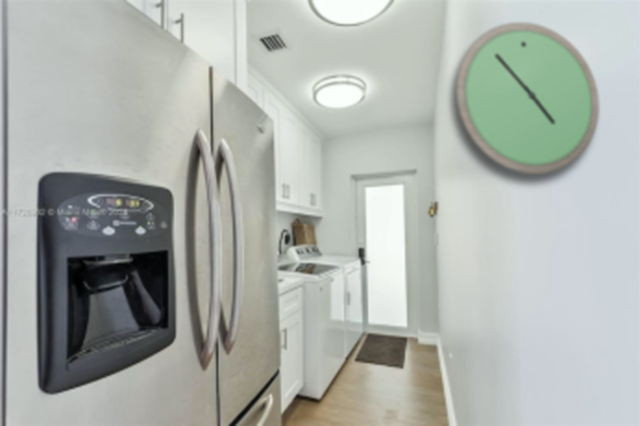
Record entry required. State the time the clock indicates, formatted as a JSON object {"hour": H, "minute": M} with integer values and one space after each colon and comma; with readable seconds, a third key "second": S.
{"hour": 4, "minute": 54}
